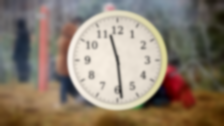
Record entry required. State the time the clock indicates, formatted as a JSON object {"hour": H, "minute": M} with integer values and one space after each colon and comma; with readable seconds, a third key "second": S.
{"hour": 11, "minute": 29}
